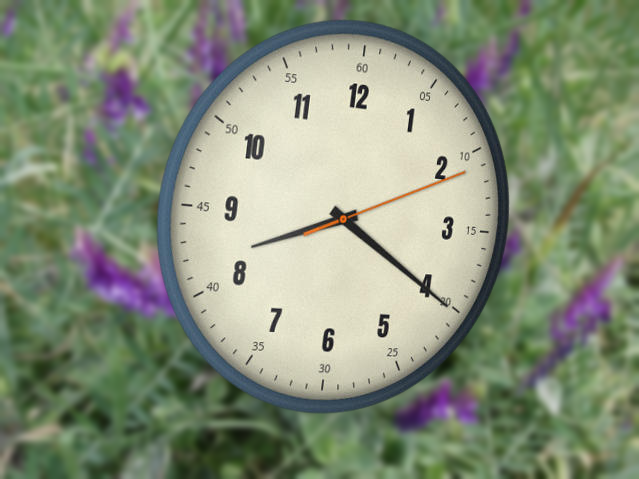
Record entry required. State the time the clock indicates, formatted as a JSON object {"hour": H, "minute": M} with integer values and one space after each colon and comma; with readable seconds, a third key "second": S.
{"hour": 8, "minute": 20, "second": 11}
